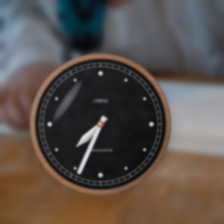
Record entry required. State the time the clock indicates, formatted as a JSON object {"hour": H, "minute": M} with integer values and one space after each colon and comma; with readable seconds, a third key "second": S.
{"hour": 7, "minute": 34}
